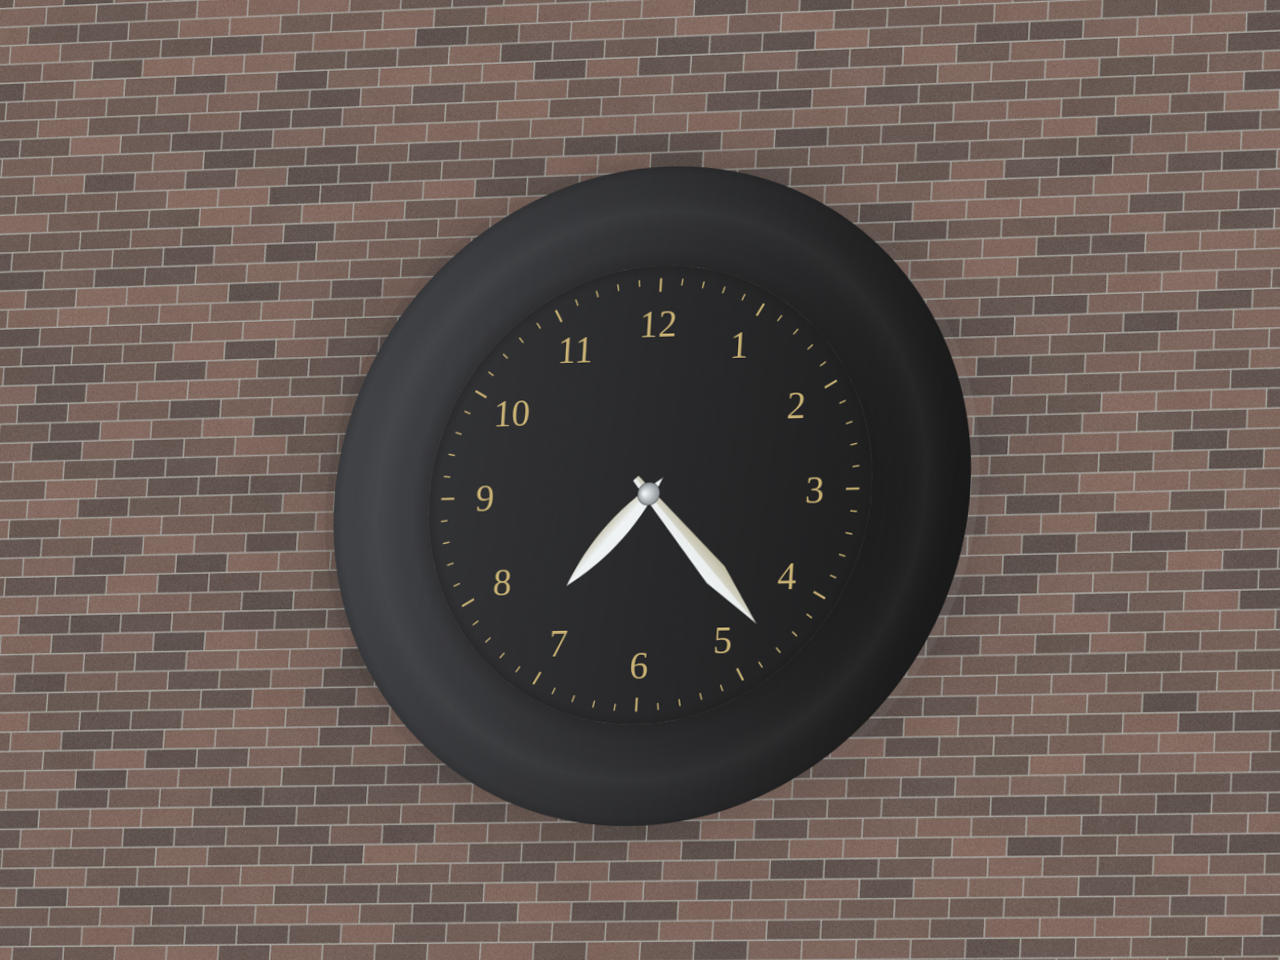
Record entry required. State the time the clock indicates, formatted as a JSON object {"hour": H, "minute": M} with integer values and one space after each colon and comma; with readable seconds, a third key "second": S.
{"hour": 7, "minute": 23}
